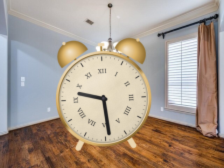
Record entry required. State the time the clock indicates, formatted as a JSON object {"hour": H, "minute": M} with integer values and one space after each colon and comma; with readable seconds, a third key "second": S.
{"hour": 9, "minute": 29}
